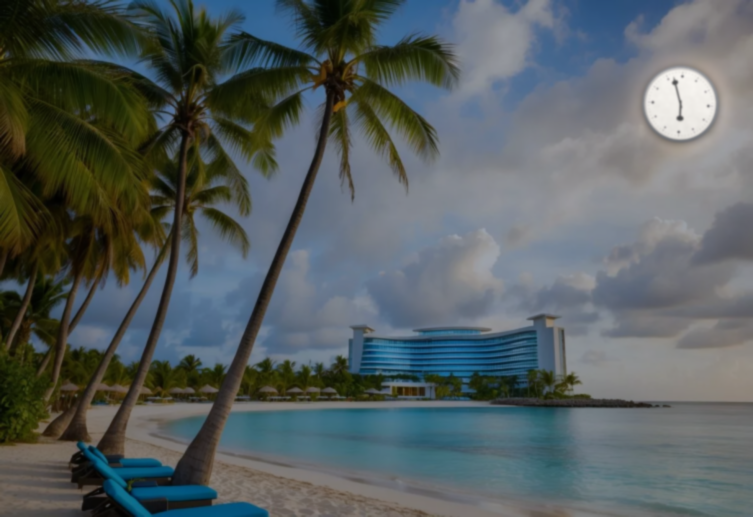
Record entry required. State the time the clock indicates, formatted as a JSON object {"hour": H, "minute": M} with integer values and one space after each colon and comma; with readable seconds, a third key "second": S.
{"hour": 5, "minute": 57}
